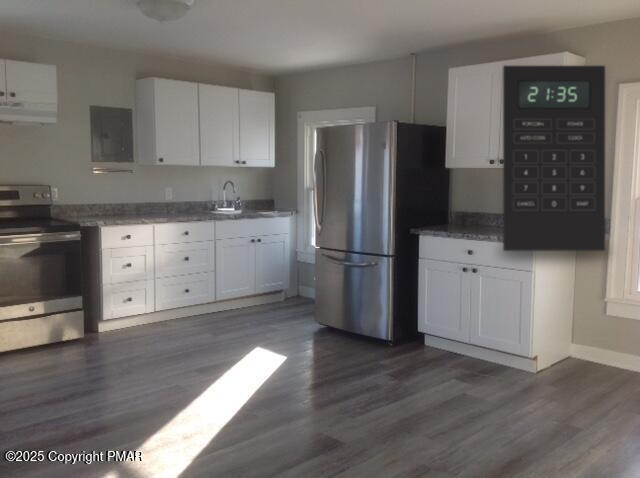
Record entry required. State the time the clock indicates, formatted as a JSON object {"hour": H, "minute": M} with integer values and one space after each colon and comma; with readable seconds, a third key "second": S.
{"hour": 21, "minute": 35}
